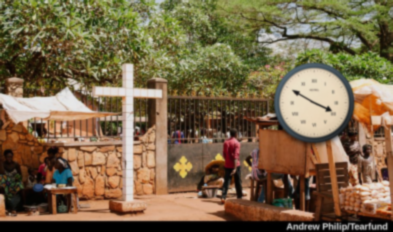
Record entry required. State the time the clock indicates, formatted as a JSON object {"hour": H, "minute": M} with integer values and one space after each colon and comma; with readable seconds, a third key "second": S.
{"hour": 3, "minute": 50}
